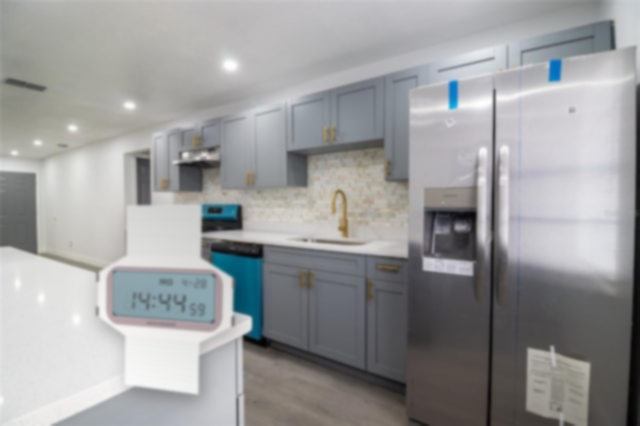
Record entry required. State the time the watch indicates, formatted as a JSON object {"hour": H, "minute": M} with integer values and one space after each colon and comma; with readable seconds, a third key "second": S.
{"hour": 14, "minute": 44}
